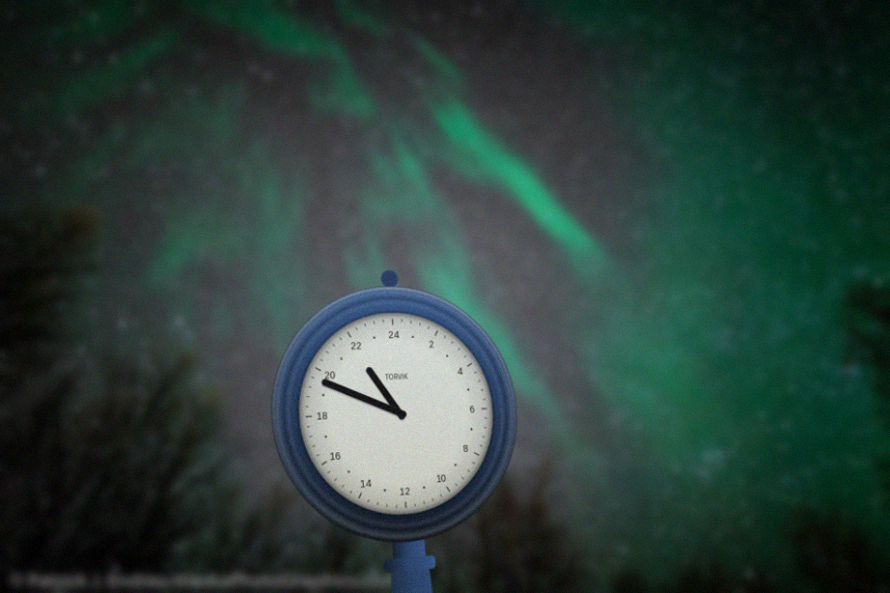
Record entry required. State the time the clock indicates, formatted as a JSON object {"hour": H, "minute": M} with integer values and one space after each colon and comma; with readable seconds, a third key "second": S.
{"hour": 21, "minute": 49}
